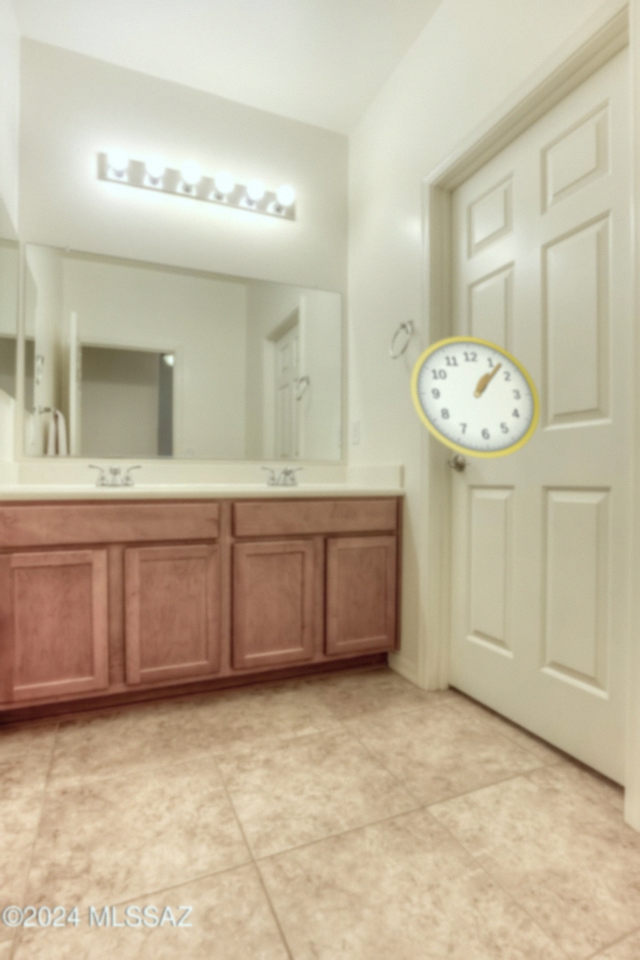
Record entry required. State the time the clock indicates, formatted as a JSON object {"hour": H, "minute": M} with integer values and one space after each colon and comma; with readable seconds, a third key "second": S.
{"hour": 1, "minute": 7}
